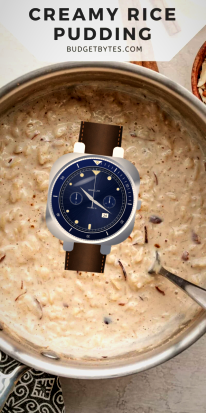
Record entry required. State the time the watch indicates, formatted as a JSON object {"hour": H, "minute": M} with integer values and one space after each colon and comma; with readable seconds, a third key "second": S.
{"hour": 10, "minute": 20}
